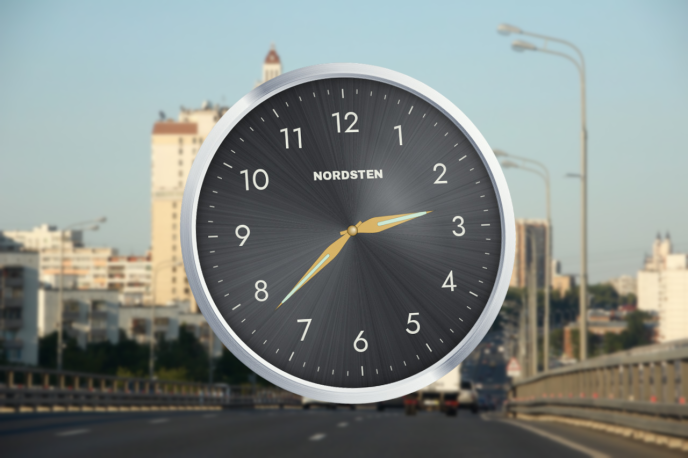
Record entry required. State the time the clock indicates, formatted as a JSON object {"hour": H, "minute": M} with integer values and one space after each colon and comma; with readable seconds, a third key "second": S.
{"hour": 2, "minute": 38}
